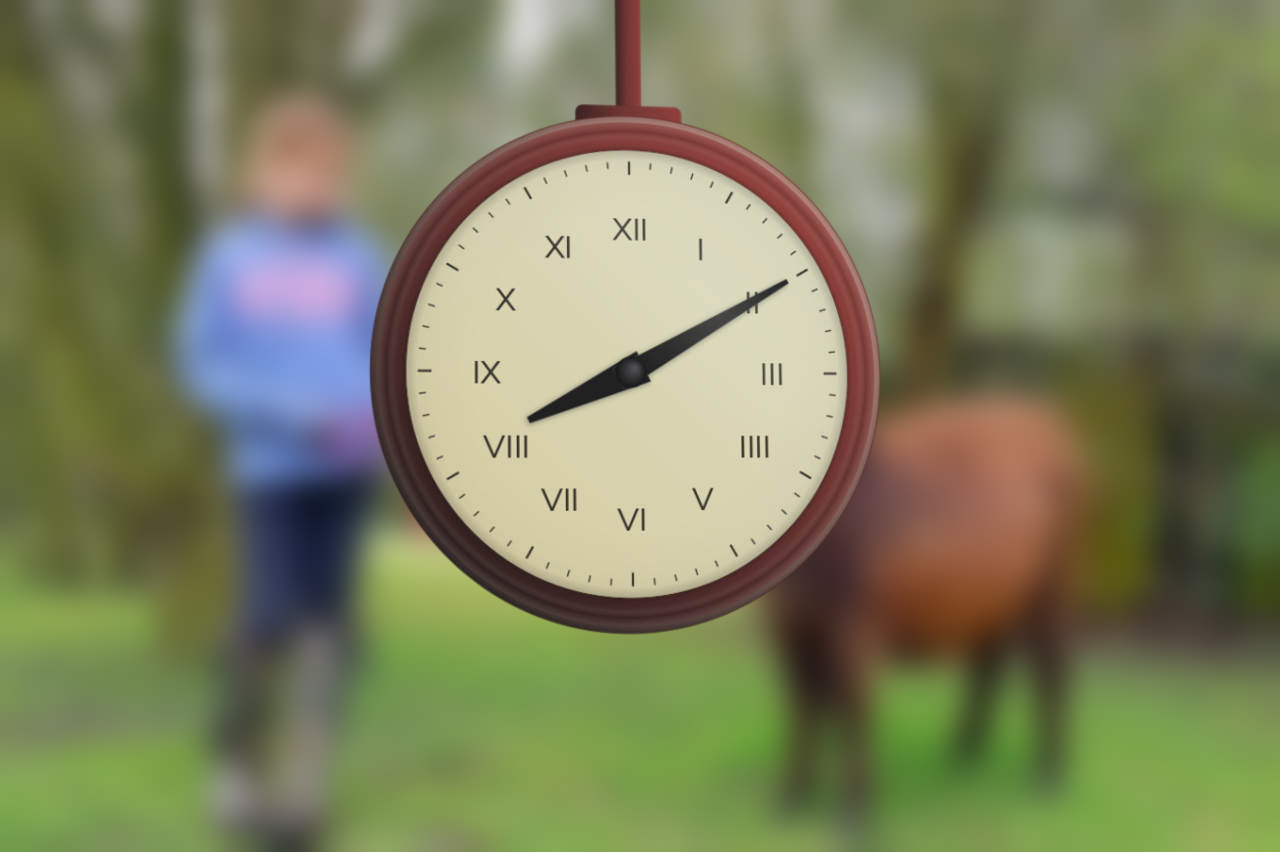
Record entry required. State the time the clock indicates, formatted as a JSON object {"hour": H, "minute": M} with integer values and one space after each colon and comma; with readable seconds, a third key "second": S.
{"hour": 8, "minute": 10}
